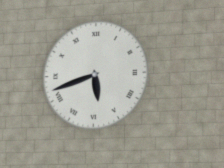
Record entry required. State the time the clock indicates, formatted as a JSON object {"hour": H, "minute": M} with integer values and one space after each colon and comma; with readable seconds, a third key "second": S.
{"hour": 5, "minute": 42}
